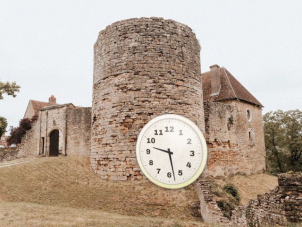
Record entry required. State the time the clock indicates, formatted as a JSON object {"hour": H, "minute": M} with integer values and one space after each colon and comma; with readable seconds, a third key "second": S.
{"hour": 9, "minute": 28}
